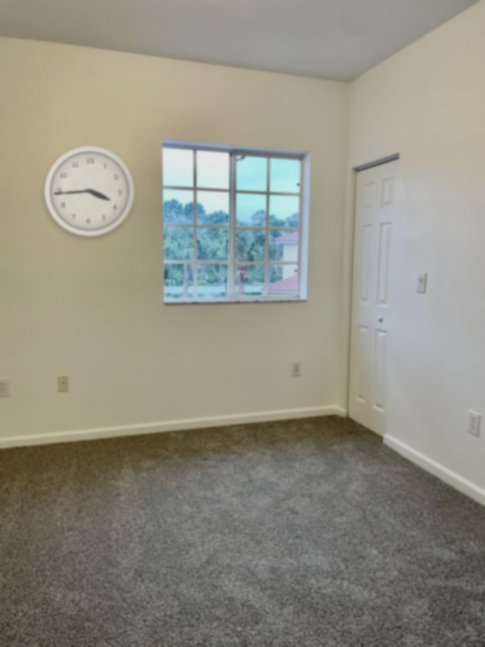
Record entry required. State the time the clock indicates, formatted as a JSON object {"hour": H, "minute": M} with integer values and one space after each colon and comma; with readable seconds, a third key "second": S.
{"hour": 3, "minute": 44}
